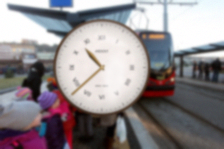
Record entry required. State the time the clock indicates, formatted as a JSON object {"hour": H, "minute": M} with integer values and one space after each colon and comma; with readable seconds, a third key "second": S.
{"hour": 10, "minute": 38}
